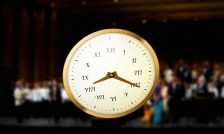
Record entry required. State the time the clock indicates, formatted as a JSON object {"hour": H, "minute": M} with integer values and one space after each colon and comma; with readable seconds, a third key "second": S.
{"hour": 8, "minute": 20}
